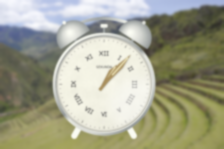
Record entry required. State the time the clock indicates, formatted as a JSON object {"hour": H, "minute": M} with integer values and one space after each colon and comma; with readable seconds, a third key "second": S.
{"hour": 1, "minute": 7}
